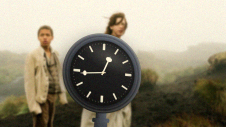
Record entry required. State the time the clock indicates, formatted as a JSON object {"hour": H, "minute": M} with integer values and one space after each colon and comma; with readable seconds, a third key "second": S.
{"hour": 12, "minute": 44}
